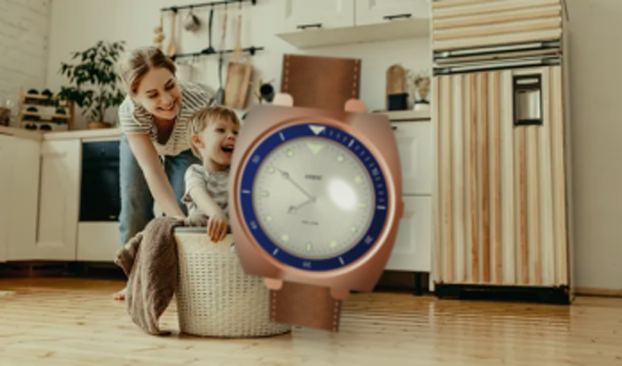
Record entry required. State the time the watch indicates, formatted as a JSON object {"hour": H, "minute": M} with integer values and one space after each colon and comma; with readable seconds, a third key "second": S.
{"hour": 7, "minute": 51}
